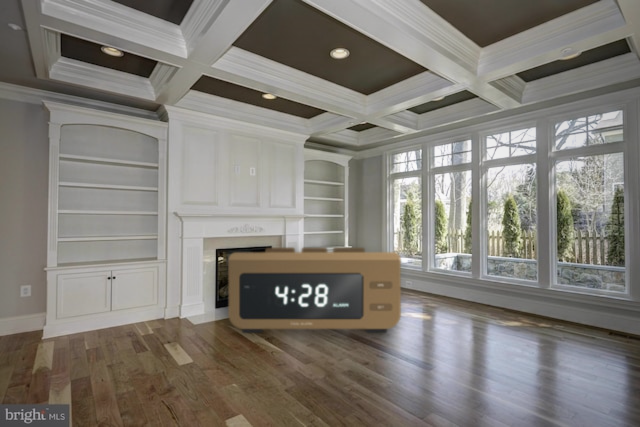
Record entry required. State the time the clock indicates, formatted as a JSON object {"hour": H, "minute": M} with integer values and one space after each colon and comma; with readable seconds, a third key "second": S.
{"hour": 4, "minute": 28}
